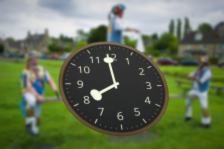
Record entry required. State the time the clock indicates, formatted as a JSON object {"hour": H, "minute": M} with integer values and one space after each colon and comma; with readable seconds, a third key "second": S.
{"hour": 7, "minute": 59}
